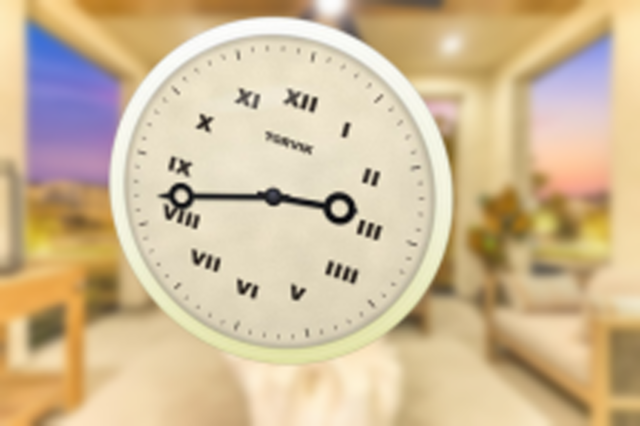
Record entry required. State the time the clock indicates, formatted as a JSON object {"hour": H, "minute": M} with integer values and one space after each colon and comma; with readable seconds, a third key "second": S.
{"hour": 2, "minute": 42}
